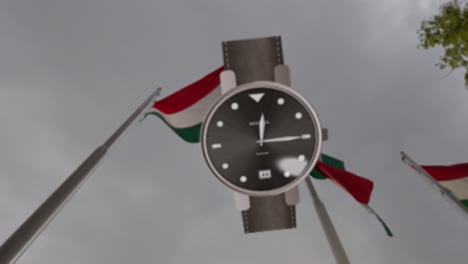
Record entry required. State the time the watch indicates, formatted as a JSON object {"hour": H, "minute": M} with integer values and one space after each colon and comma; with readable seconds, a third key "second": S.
{"hour": 12, "minute": 15}
